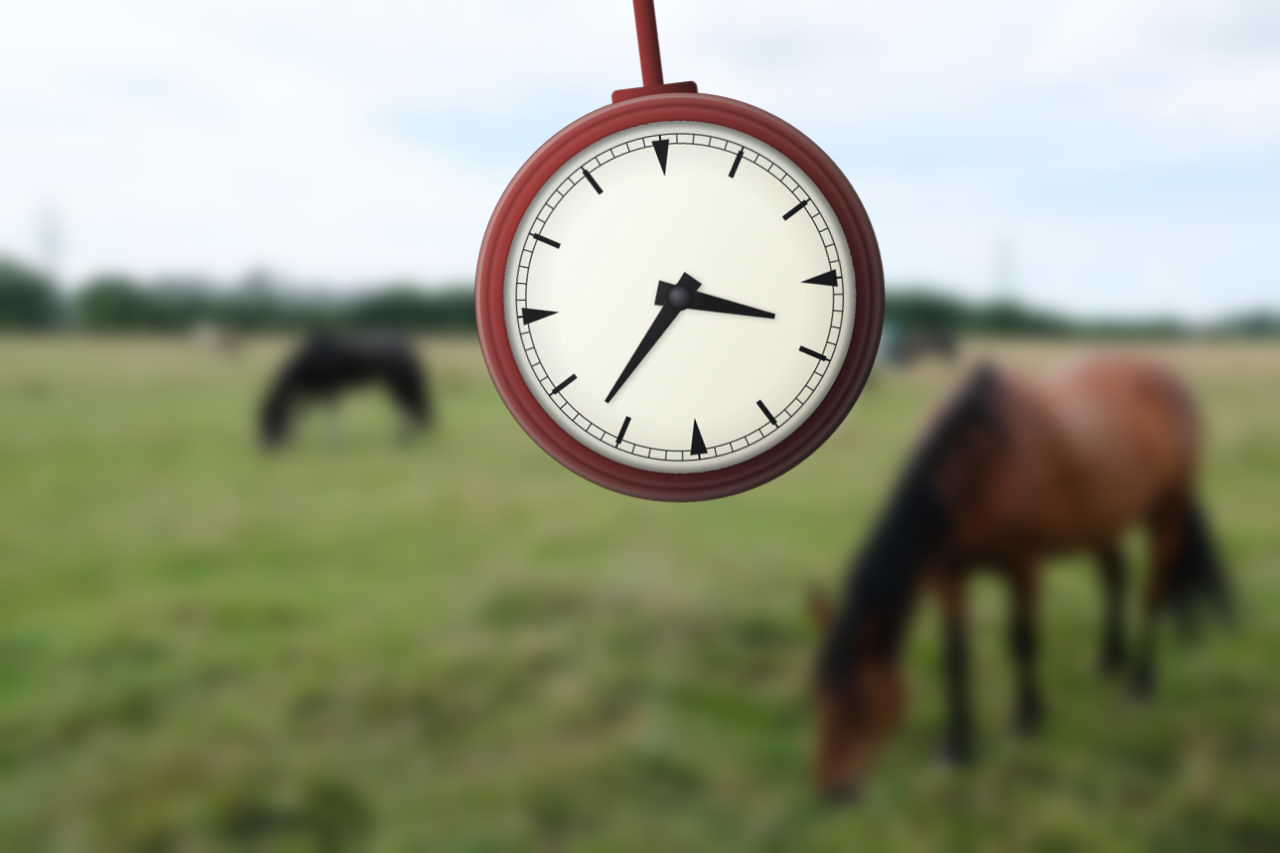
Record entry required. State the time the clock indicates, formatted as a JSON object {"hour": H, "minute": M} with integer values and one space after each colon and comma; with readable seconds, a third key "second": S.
{"hour": 3, "minute": 37}
